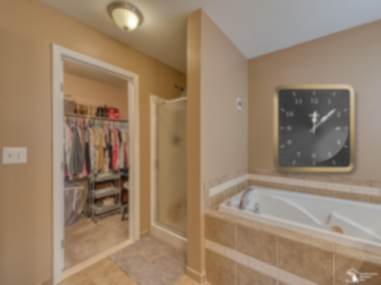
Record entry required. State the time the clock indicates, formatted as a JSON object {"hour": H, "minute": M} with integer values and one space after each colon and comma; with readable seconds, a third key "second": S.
{"hour": 12, "minute": 8}
